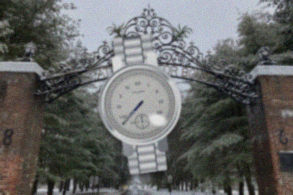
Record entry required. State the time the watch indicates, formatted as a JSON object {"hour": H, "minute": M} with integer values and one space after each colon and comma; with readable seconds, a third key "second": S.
{"hour": 7, "minute": 38}
